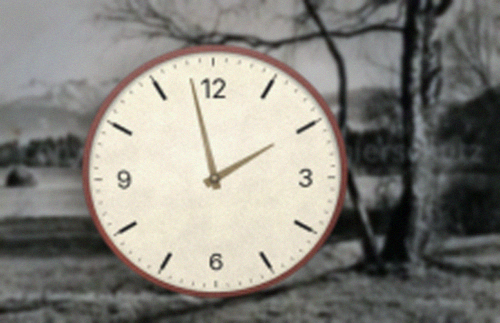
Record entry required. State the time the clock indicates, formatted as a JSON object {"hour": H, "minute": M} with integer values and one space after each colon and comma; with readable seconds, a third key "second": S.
{"hour": 1, "minute": 58}
